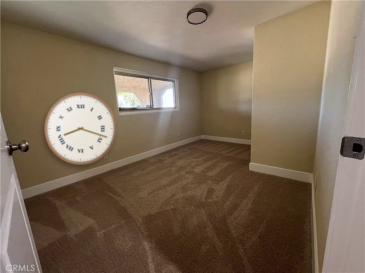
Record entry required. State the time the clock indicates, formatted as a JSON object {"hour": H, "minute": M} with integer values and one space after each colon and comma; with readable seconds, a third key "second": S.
{"hour": 8, "minute": 18}
